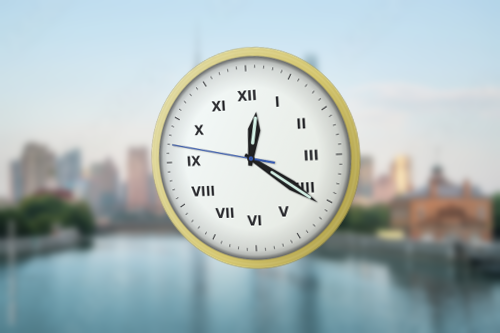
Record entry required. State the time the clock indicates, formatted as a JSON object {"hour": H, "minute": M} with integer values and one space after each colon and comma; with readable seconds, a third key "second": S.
{"hour": 12, "minute": 20, "second": 47}
